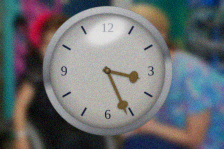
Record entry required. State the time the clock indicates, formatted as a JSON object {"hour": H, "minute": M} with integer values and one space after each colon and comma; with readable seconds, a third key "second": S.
{"hour": 3, "minute": 26}
